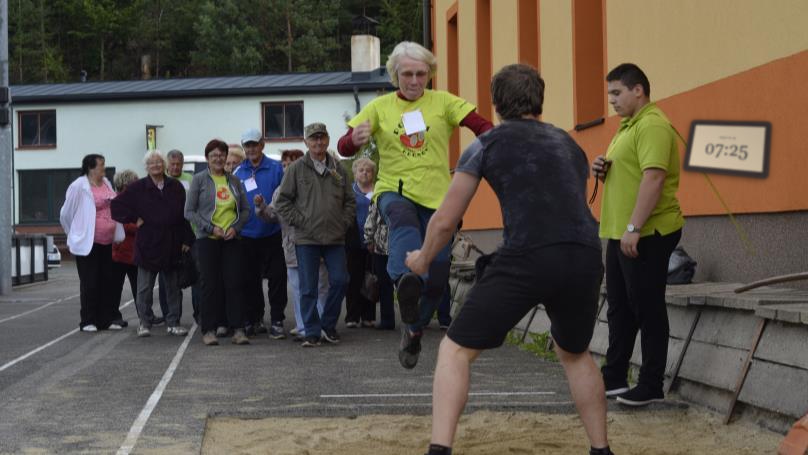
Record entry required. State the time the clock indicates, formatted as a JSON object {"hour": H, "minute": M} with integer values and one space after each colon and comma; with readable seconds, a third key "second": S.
{"hour": 7, "minute": 25}
